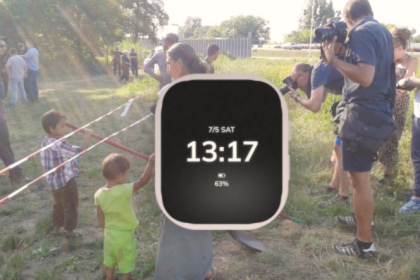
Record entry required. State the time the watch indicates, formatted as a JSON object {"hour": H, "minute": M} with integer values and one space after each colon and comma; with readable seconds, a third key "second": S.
{"hour": 13, "minute": 17}
